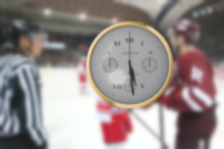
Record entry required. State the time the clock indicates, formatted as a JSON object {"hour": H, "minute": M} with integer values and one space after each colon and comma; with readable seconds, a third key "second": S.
{"hour": 5, "minute": 29}
